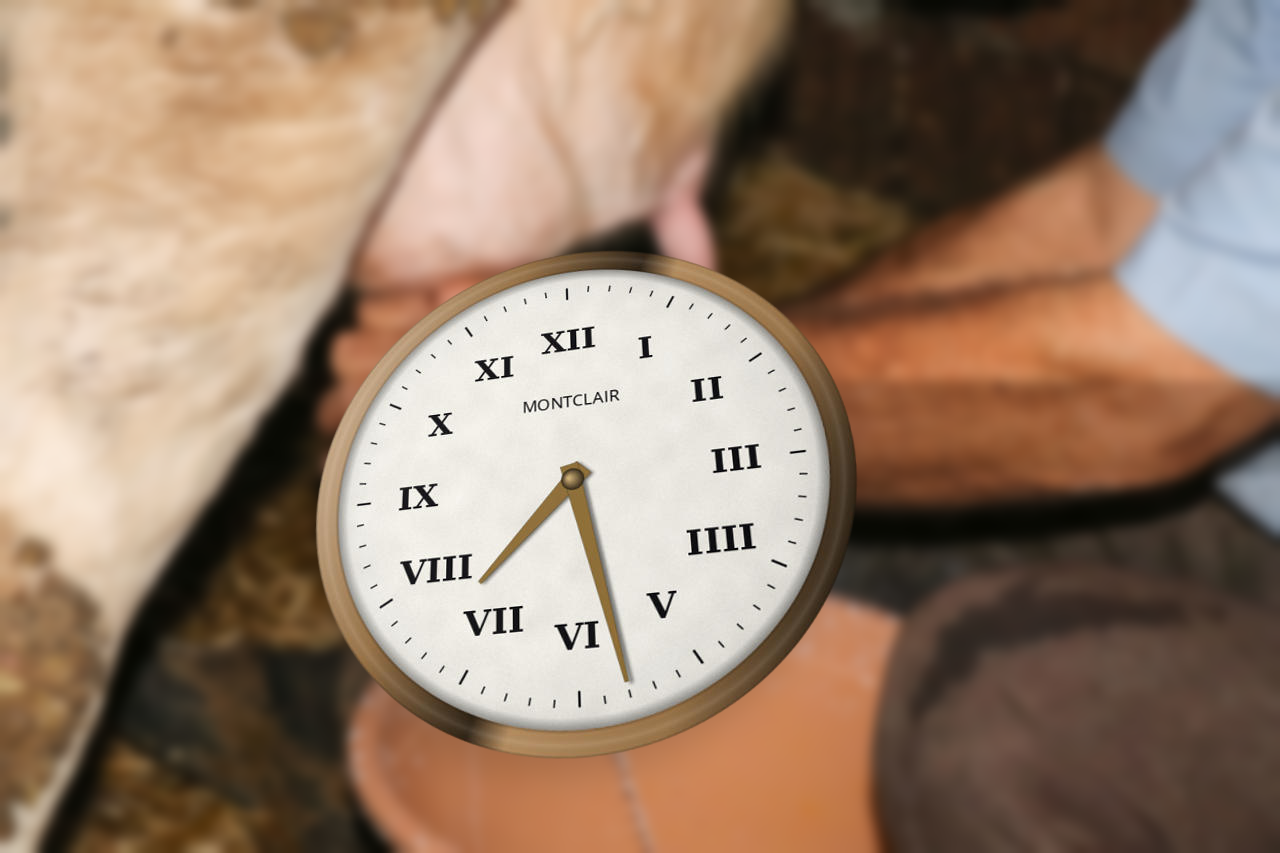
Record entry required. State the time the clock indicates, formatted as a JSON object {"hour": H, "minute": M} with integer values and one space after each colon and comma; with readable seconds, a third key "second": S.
{"hour": 7, "minute": 28}
